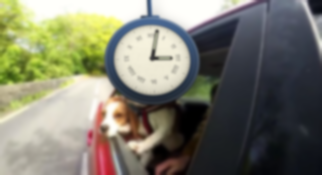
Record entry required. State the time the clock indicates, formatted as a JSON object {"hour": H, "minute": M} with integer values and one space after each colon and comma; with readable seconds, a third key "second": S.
{"hour": 3, "minute": 2}
